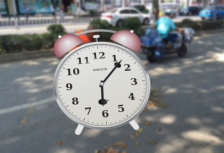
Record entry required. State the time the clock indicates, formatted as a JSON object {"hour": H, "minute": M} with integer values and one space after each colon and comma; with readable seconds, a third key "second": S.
{"hour": 6, "minute": 7}
